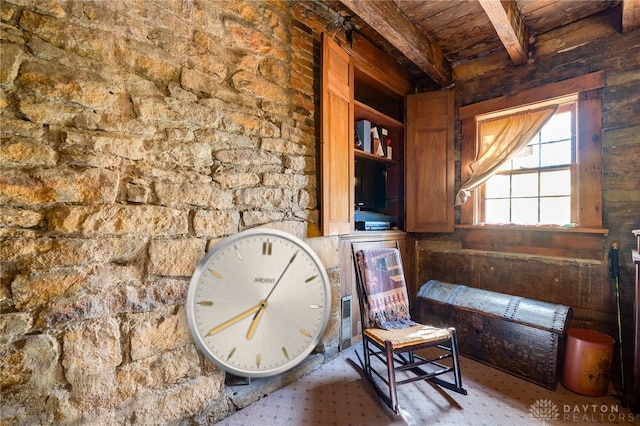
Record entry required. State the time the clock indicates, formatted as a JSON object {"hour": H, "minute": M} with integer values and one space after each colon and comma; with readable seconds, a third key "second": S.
{"hour": 6, "minute": 40, "second": 5}
